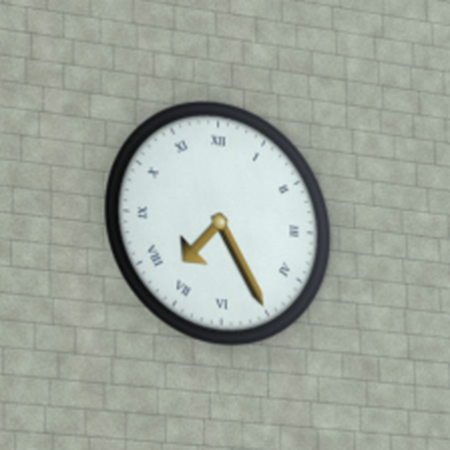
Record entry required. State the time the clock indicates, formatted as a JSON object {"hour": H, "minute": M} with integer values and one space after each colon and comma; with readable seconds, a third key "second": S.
{"hour": 7, "minute": 25}
